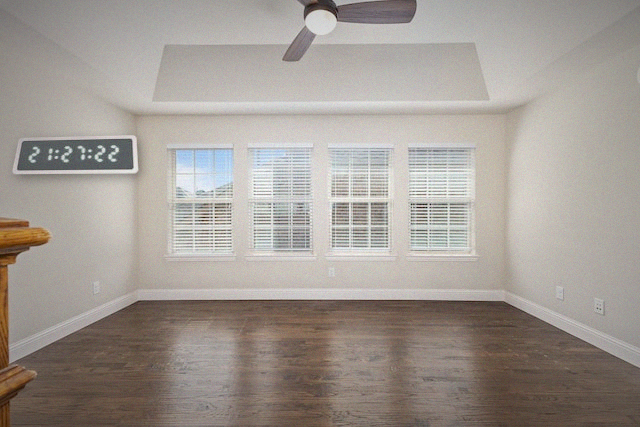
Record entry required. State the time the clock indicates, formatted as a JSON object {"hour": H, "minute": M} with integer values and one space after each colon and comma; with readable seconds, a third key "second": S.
{"hour": 21, "minute": 27, "second": 22}
